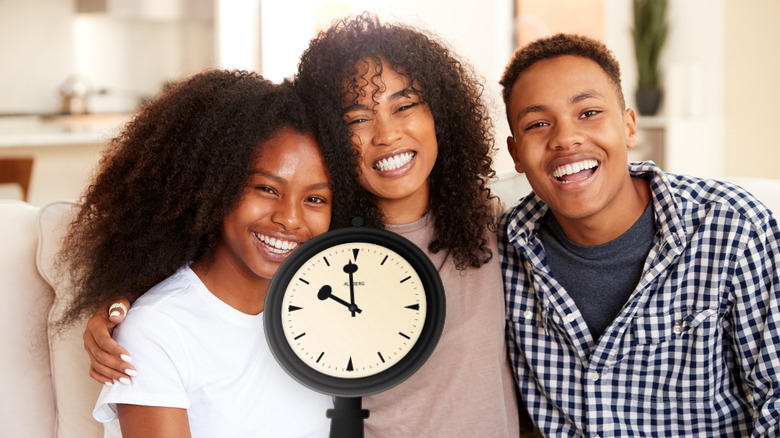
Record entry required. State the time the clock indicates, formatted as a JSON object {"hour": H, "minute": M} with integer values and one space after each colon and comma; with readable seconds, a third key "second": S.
{"hour": 9, "minute": 59}
